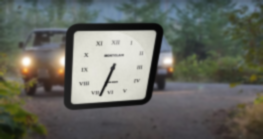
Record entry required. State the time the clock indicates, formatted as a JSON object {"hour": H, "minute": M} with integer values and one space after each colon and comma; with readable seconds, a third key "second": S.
{"hour": 6, "minute": 33}
